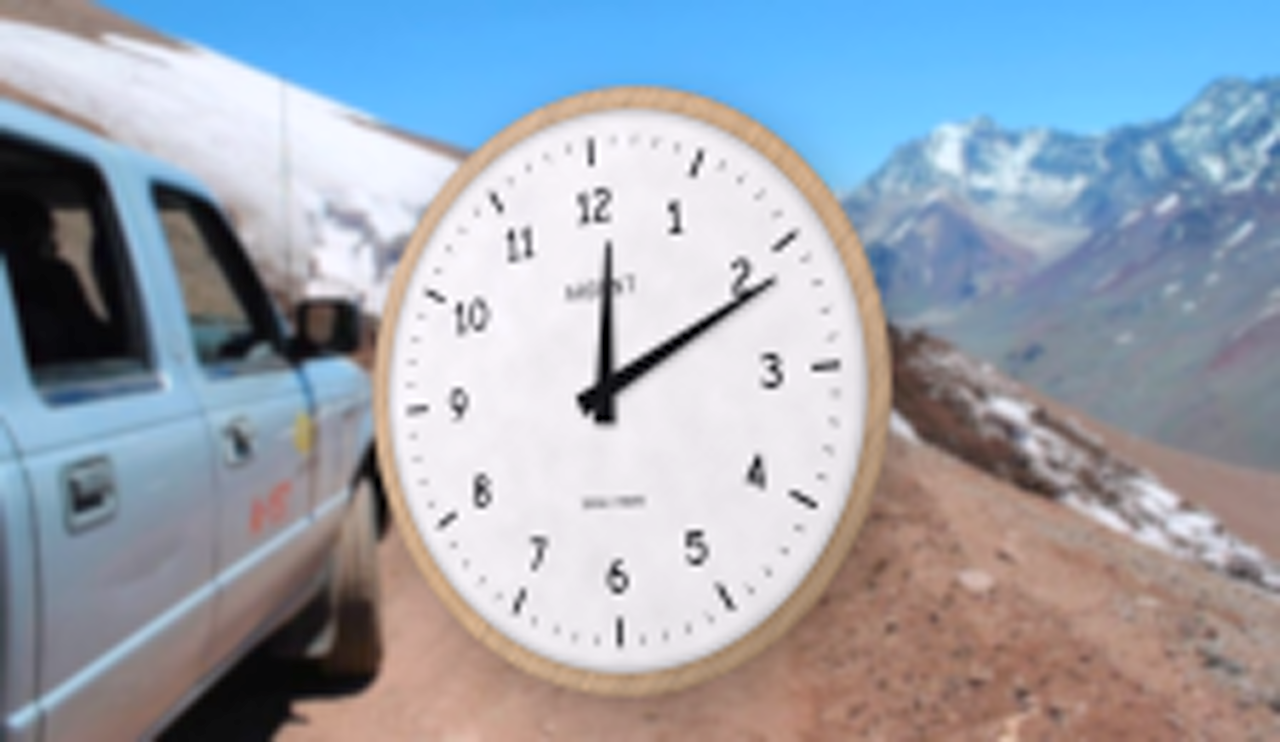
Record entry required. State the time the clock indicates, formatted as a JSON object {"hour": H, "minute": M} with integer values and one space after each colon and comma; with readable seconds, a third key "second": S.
{"hour": 12, "minute": 11}
